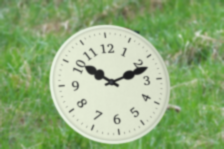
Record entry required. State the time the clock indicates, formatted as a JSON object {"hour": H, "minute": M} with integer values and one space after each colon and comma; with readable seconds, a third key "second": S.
{"hour": 10, "minute": 12}
